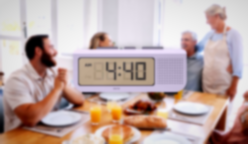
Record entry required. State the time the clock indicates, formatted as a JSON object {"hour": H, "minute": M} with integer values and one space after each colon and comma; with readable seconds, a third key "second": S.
{"hour": 4, "minute": 40}
